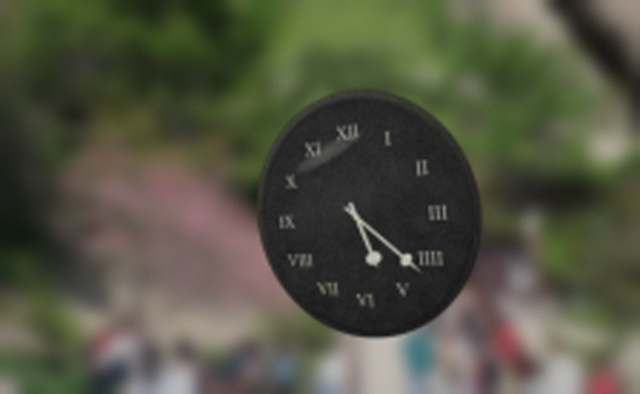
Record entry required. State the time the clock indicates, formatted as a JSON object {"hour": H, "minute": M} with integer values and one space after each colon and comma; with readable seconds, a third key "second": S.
{"hour": 5, "minute": 22}
